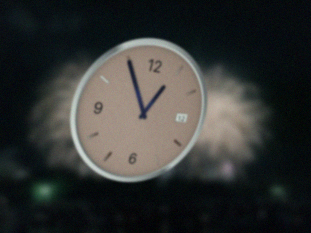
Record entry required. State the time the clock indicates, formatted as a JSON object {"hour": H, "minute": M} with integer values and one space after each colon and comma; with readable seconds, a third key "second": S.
{"hour": 12, "minute": 55}
